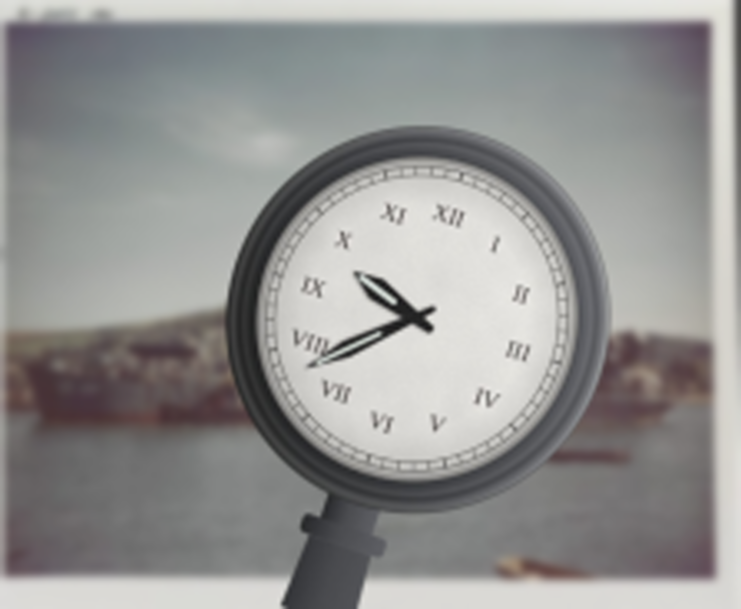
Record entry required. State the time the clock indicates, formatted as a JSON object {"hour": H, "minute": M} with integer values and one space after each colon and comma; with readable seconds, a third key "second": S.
{"hour": 9, "minute": 38}
